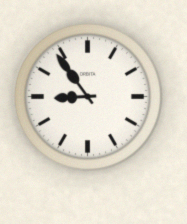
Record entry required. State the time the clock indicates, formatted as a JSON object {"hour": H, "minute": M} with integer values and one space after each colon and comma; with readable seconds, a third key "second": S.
{"hour": 8, "minute": 54}
